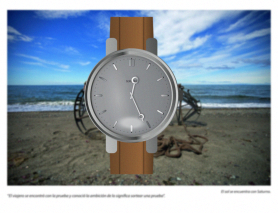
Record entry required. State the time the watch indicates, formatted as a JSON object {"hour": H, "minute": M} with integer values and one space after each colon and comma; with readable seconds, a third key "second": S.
{"hour": 12, "minute": 26}
